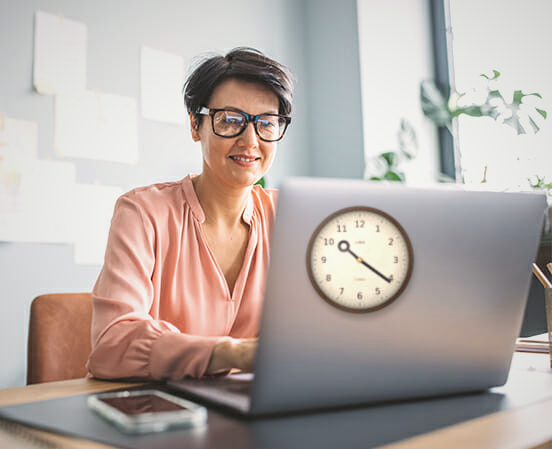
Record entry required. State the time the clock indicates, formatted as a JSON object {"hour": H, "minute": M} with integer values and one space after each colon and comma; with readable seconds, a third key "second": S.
{"hour": 10, "minute": 21}
